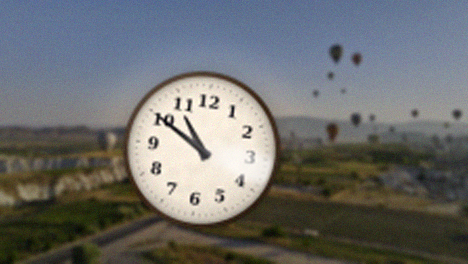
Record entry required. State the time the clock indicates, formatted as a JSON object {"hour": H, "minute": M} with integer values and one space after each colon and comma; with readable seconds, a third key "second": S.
{"hour": 10, "minute": 50}
